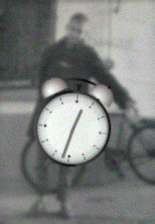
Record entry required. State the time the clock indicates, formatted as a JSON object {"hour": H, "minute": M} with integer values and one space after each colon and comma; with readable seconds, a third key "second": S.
{"hour": 12, "minute": 32}
